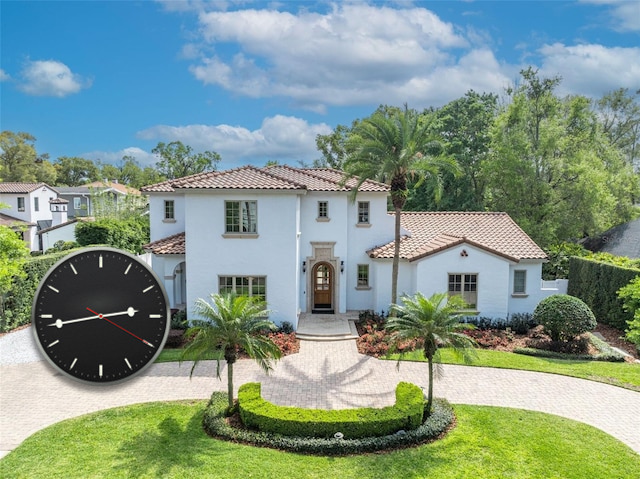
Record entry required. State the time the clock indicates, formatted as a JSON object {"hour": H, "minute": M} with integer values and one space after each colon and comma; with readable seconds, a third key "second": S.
{"hour": 2, "minute": 43, "second": 20}
